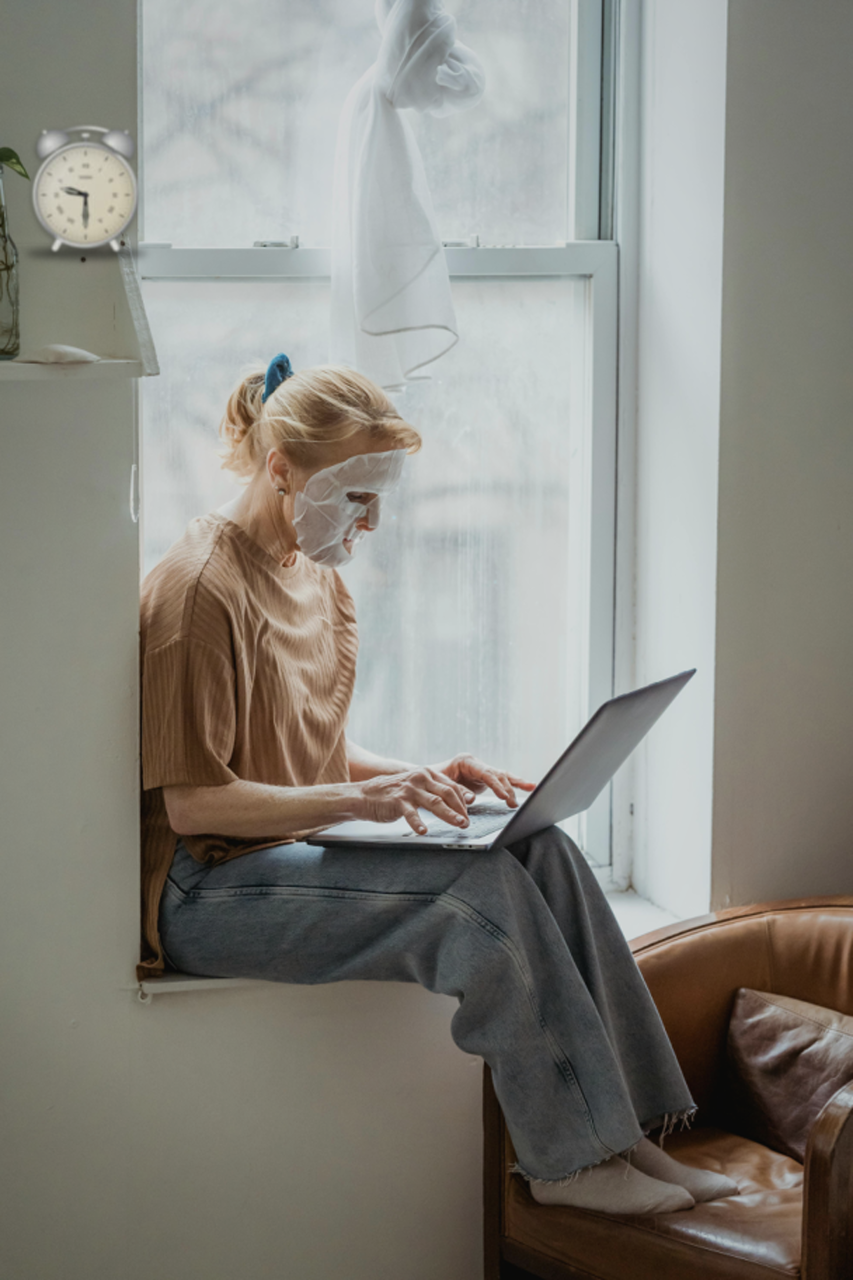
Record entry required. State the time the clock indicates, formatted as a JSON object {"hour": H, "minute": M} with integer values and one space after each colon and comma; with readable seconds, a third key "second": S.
{"hour": 9, "minute": 30}
